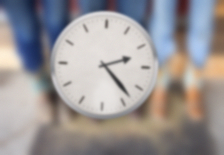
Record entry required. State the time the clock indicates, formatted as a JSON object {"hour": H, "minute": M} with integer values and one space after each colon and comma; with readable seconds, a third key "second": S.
{"hour": 2, "minute": 23}
